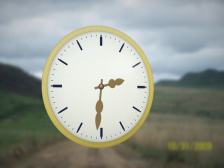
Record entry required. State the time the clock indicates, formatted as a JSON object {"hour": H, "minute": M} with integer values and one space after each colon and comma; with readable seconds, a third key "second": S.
{"hour": 2, "minute": 31}
